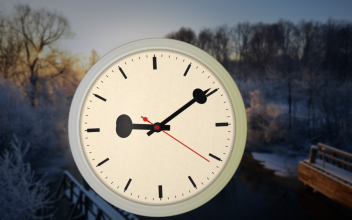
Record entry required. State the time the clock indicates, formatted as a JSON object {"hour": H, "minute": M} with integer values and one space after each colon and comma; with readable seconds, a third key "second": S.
{"hour": 9, "minute": 9, "second": 21}
